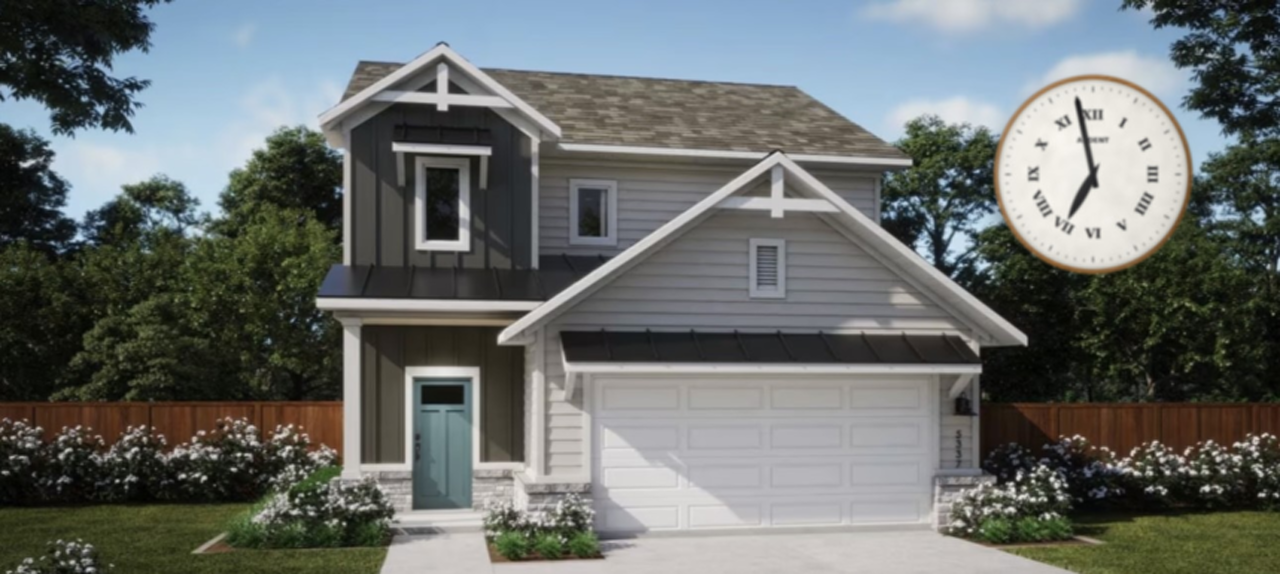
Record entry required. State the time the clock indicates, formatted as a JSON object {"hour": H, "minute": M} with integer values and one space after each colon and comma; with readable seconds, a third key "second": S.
{"hour": 6, "minute": 58}
